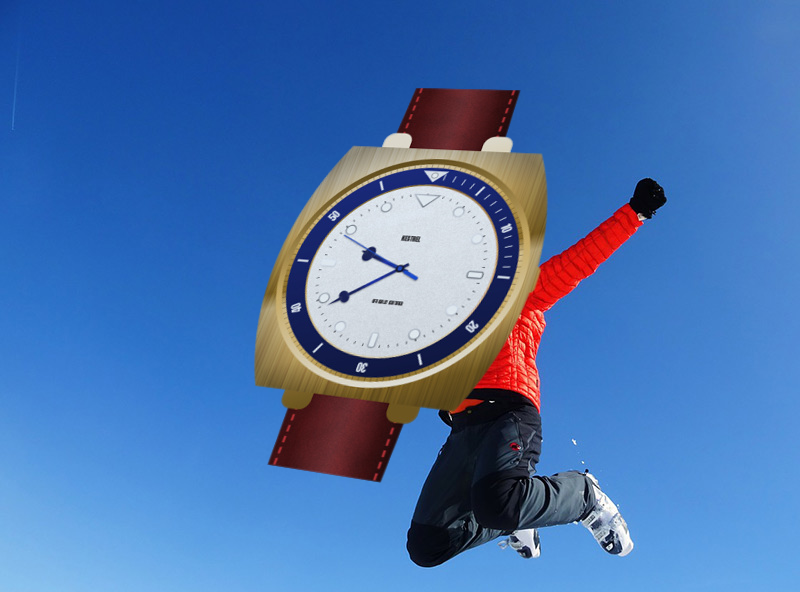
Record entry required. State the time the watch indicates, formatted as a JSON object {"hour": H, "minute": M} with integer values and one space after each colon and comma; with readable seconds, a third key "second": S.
{"hour": 9, "minute": 38, "second": 49}
